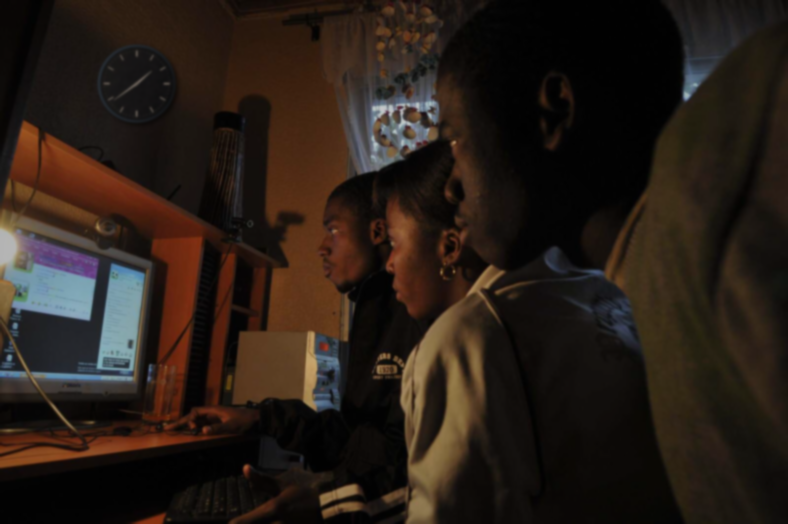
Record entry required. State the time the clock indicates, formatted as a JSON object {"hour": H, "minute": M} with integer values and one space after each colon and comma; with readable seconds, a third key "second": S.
{"hour": 1, "minute": 39}
